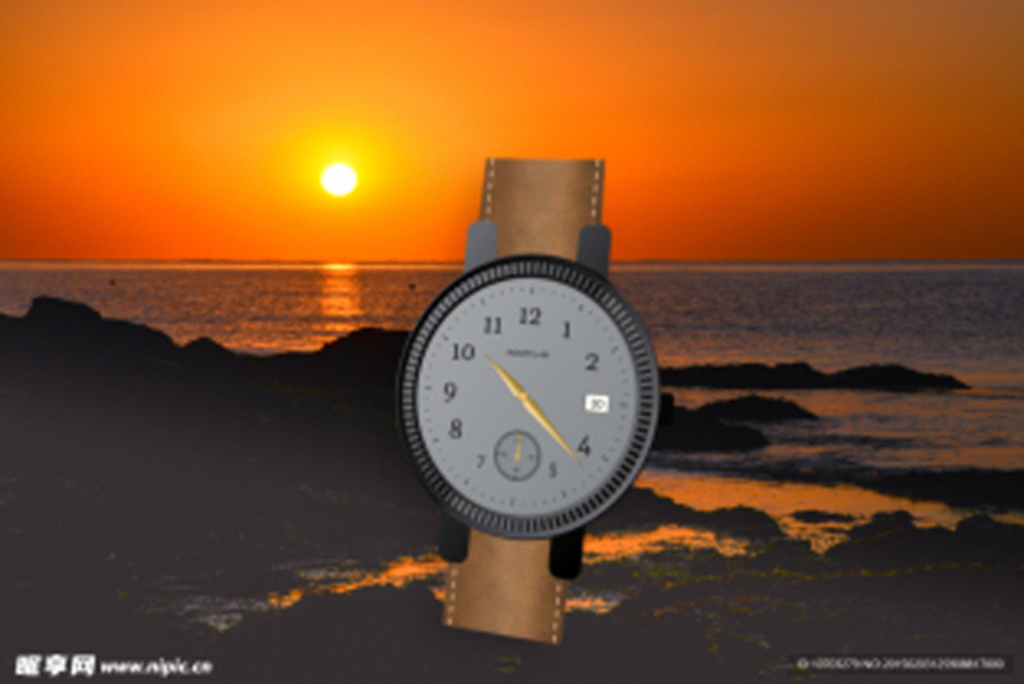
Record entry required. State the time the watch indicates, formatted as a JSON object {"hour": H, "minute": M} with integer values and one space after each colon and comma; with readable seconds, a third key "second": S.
{"hour": 10, "minute": 22}
